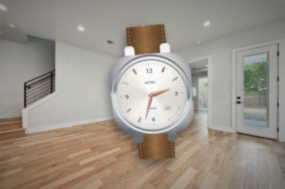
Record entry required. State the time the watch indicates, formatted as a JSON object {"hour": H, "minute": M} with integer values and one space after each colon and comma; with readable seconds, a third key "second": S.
{"hour": 2, "minute": 33}
